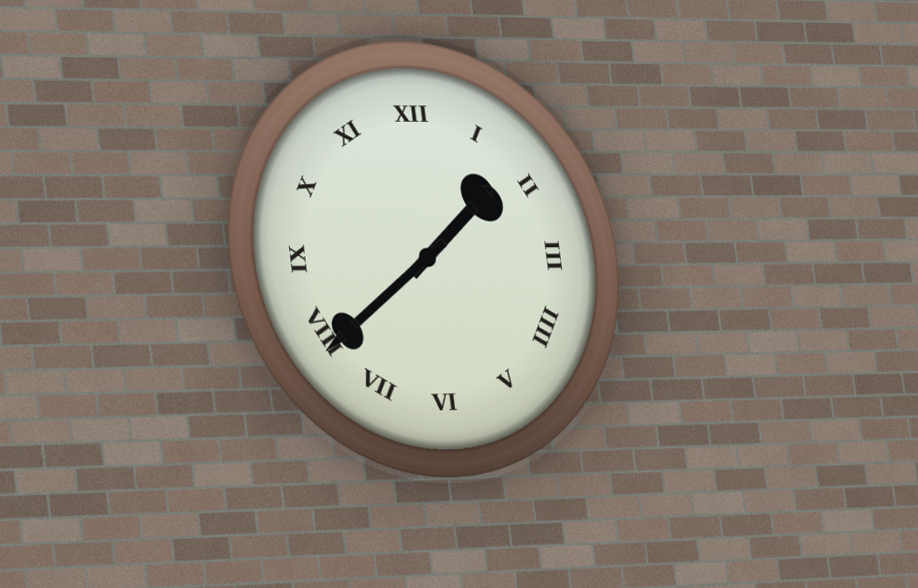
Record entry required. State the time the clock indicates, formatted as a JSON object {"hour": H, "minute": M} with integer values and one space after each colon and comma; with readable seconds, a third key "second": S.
{"hour": 1, "minute": 39}
